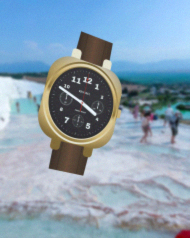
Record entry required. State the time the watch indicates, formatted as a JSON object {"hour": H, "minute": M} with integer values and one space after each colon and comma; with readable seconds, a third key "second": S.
{"hour": 3, "minute": 48}
